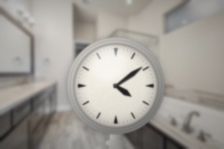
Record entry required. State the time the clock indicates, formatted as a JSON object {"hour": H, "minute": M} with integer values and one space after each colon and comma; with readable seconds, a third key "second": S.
{"hour": 4, "minute": 9}
